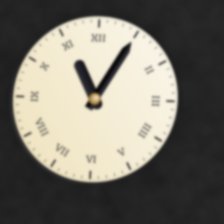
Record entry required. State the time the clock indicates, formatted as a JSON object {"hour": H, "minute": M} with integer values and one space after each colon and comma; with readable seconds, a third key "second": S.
{"hour": 11, "minute": 5}
